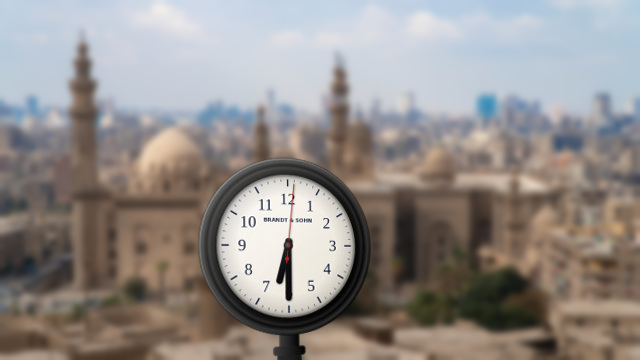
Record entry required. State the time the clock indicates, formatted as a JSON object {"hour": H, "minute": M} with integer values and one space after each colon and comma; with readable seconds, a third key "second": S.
{"hour": 6, "minute": 30, "second": 1}
